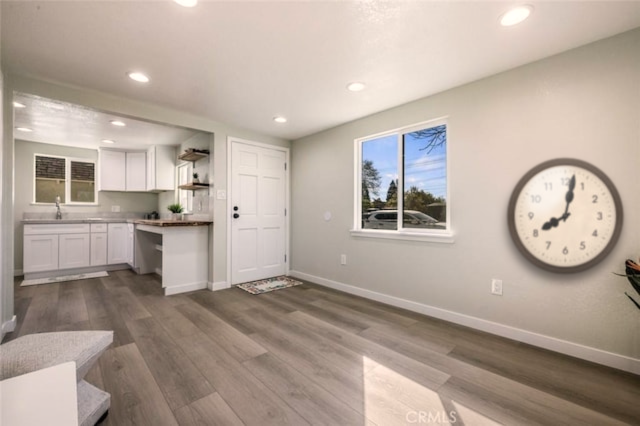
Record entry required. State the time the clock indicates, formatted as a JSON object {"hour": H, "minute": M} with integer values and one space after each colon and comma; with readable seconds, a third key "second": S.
{"hour": 8, "minute": 2}
